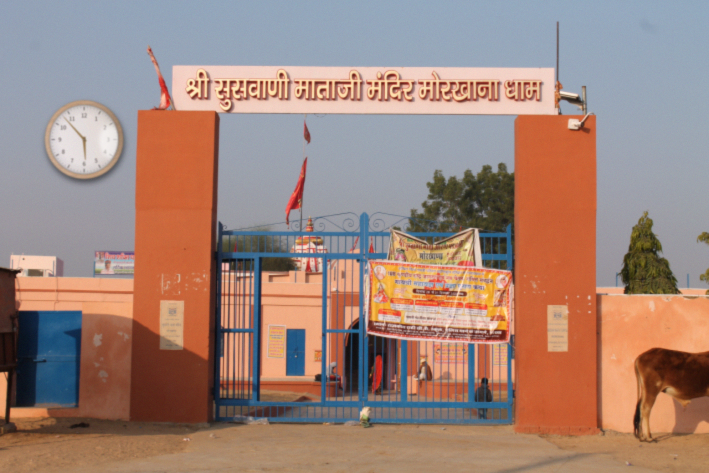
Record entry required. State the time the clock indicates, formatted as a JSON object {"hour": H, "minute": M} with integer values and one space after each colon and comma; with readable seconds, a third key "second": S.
{"hour": 5, "minute": 53}
